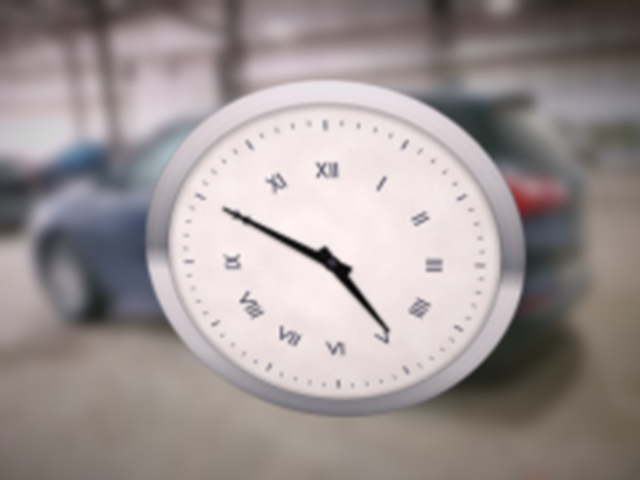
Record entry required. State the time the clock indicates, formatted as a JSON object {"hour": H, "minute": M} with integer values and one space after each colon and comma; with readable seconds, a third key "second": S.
{"hour": 4, "minute": 50}
